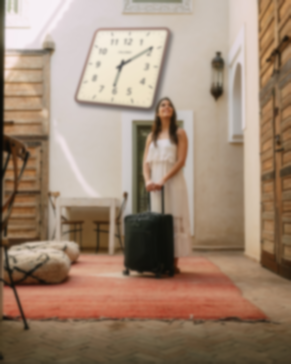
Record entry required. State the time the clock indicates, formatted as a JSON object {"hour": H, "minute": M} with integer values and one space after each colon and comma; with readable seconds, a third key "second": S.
{"hour": 6, "minute": 9}
